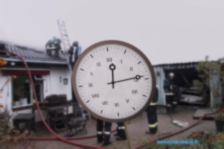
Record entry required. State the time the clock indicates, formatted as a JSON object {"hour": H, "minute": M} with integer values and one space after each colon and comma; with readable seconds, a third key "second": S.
{"hour": 12, "minute": 14}
